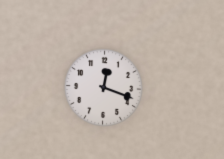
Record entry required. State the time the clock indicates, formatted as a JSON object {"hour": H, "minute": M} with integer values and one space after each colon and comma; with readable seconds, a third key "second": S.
{"hour": 12, "minute": 18}
